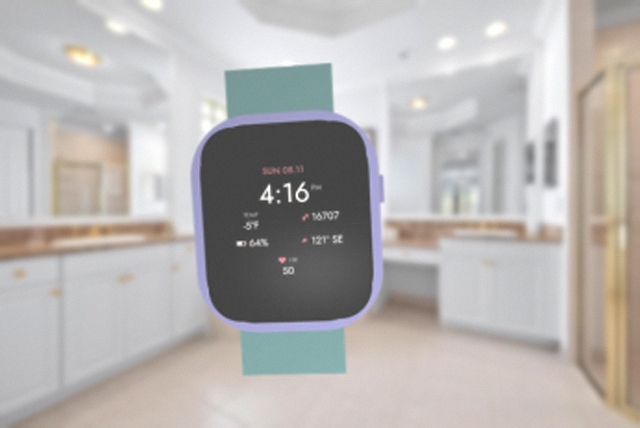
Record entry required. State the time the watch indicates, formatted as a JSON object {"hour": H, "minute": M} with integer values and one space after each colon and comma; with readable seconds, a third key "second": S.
{"hour": 4, "minute": 16}
